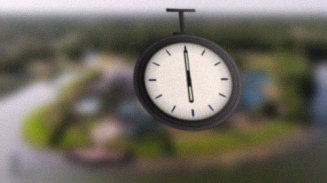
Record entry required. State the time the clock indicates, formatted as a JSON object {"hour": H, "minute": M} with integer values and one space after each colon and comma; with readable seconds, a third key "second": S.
{"hour": 6, "minute": 0}
